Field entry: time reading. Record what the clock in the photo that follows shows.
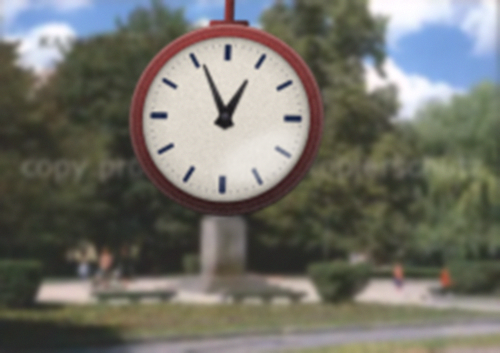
12:56
